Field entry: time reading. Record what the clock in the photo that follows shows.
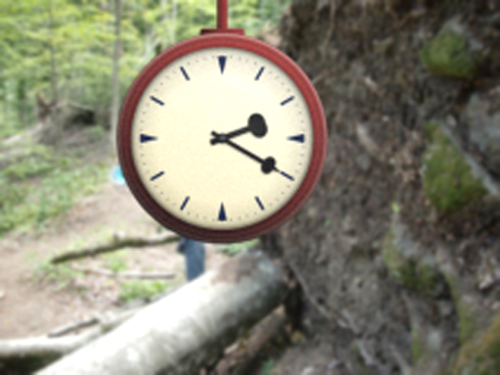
2:20
